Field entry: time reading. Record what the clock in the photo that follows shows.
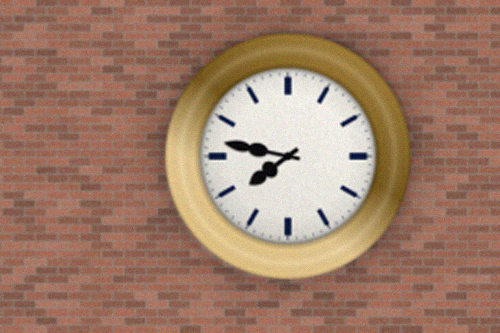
7:47
